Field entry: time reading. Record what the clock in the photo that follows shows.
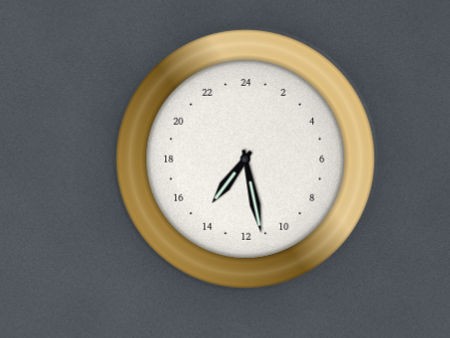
14:28
